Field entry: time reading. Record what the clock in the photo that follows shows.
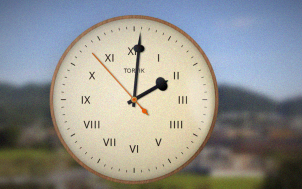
2:00:53
